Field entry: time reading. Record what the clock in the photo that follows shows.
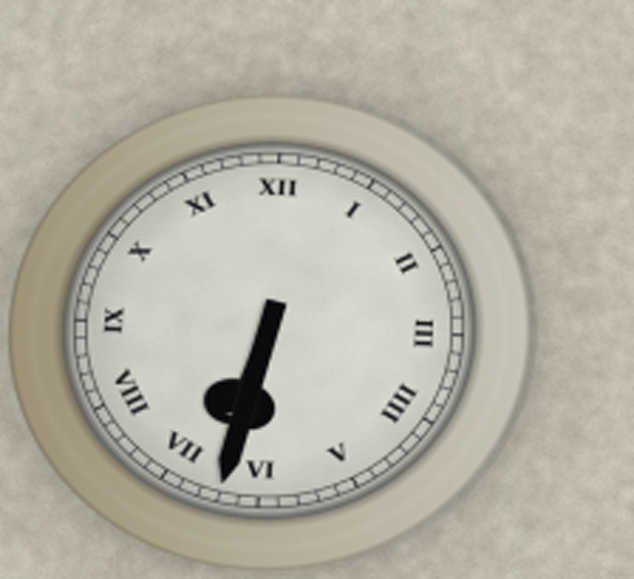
6:32
